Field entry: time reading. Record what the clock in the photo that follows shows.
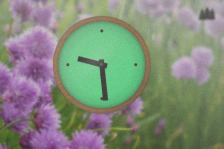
9:29
